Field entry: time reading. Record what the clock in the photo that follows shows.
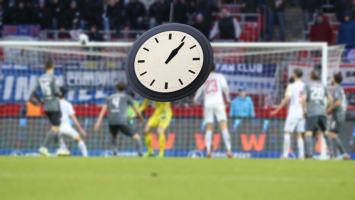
1:06
